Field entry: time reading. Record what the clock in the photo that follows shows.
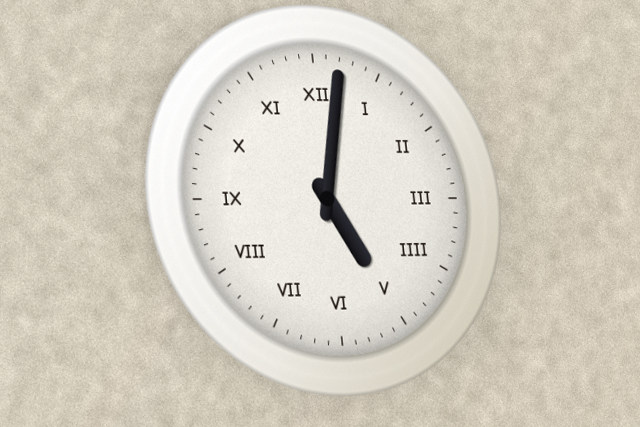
5:02
